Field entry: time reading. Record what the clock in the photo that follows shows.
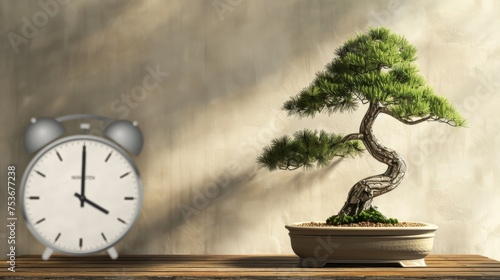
4:00
